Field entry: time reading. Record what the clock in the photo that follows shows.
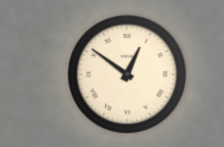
12:51
